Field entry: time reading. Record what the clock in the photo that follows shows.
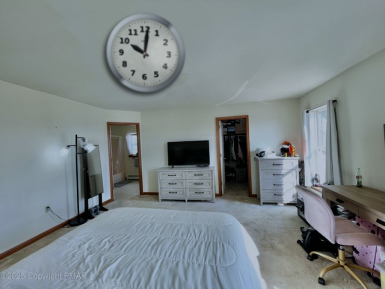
10:01
